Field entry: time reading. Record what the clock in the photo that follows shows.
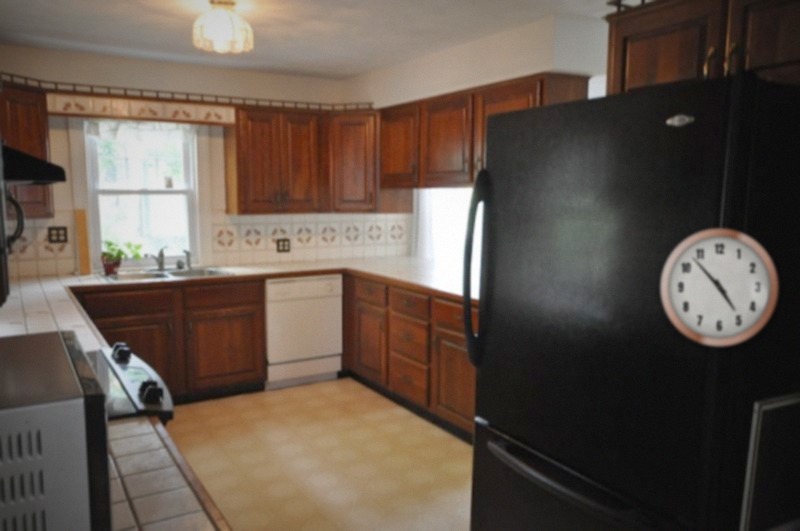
4:53
